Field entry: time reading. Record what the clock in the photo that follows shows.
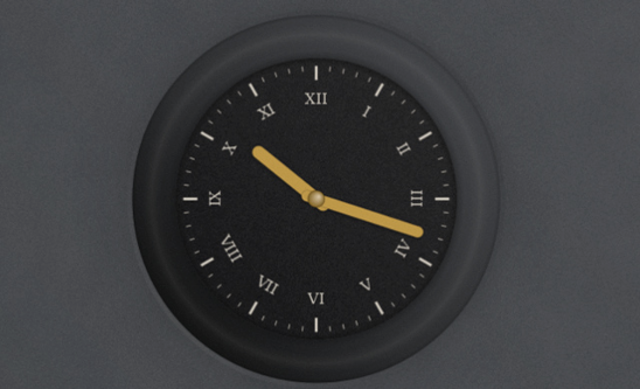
10:18
